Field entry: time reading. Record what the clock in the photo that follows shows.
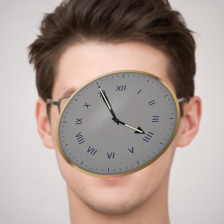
3:55
